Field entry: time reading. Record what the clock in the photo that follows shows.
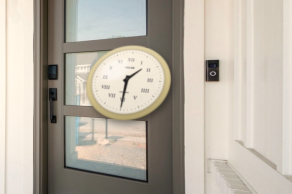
1:30
